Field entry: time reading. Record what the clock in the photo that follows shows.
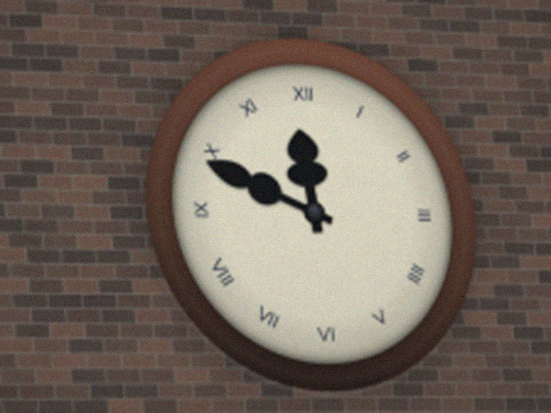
11:49
